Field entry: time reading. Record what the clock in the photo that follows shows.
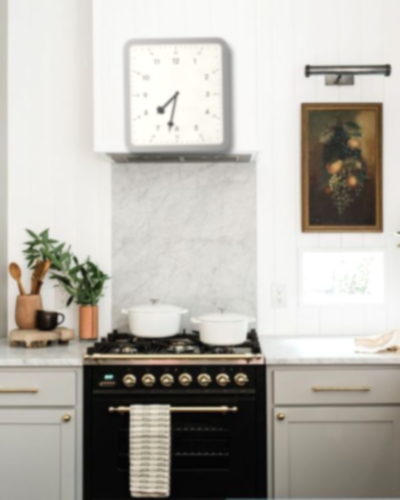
7:32
